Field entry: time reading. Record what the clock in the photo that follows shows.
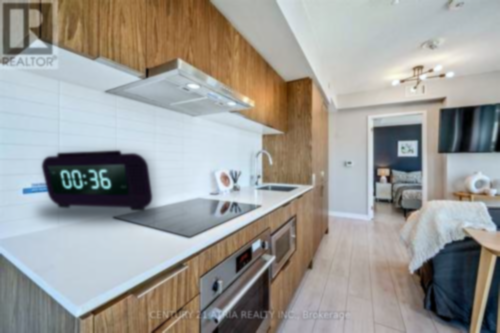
0:36
